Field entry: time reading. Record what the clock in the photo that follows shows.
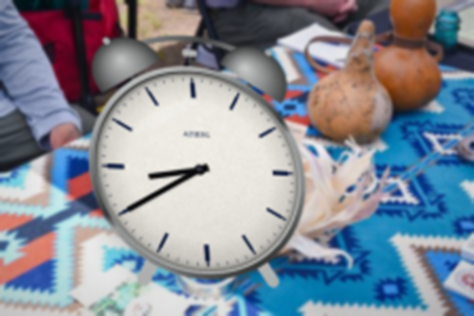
8:40
